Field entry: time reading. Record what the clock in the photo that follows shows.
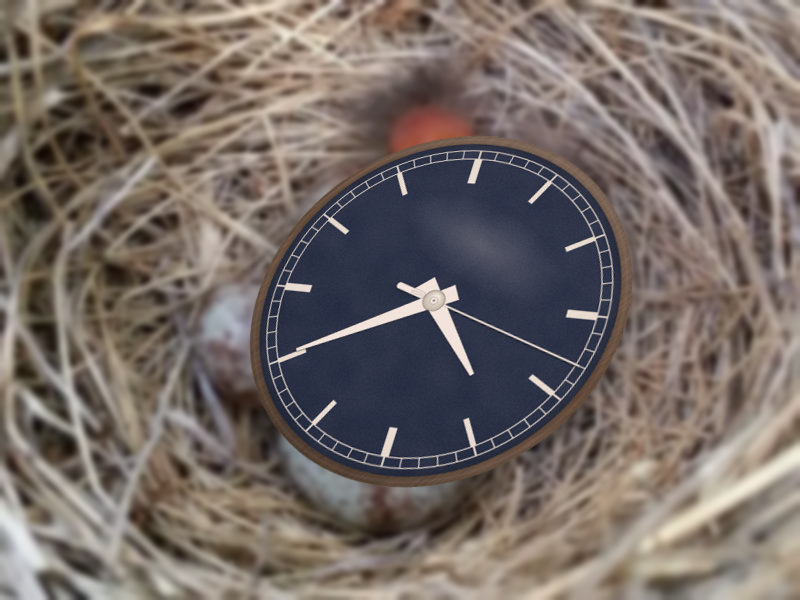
4:40:18
